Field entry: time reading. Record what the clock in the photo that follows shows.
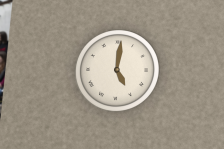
5:01
